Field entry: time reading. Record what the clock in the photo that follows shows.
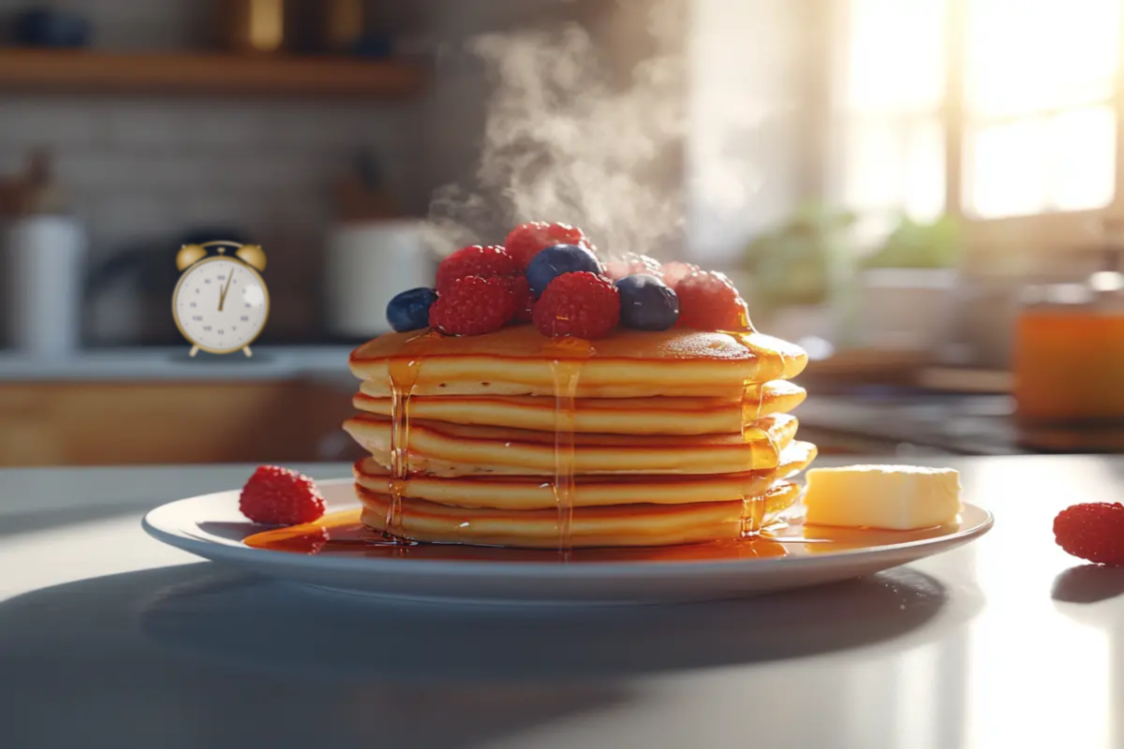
12:03
